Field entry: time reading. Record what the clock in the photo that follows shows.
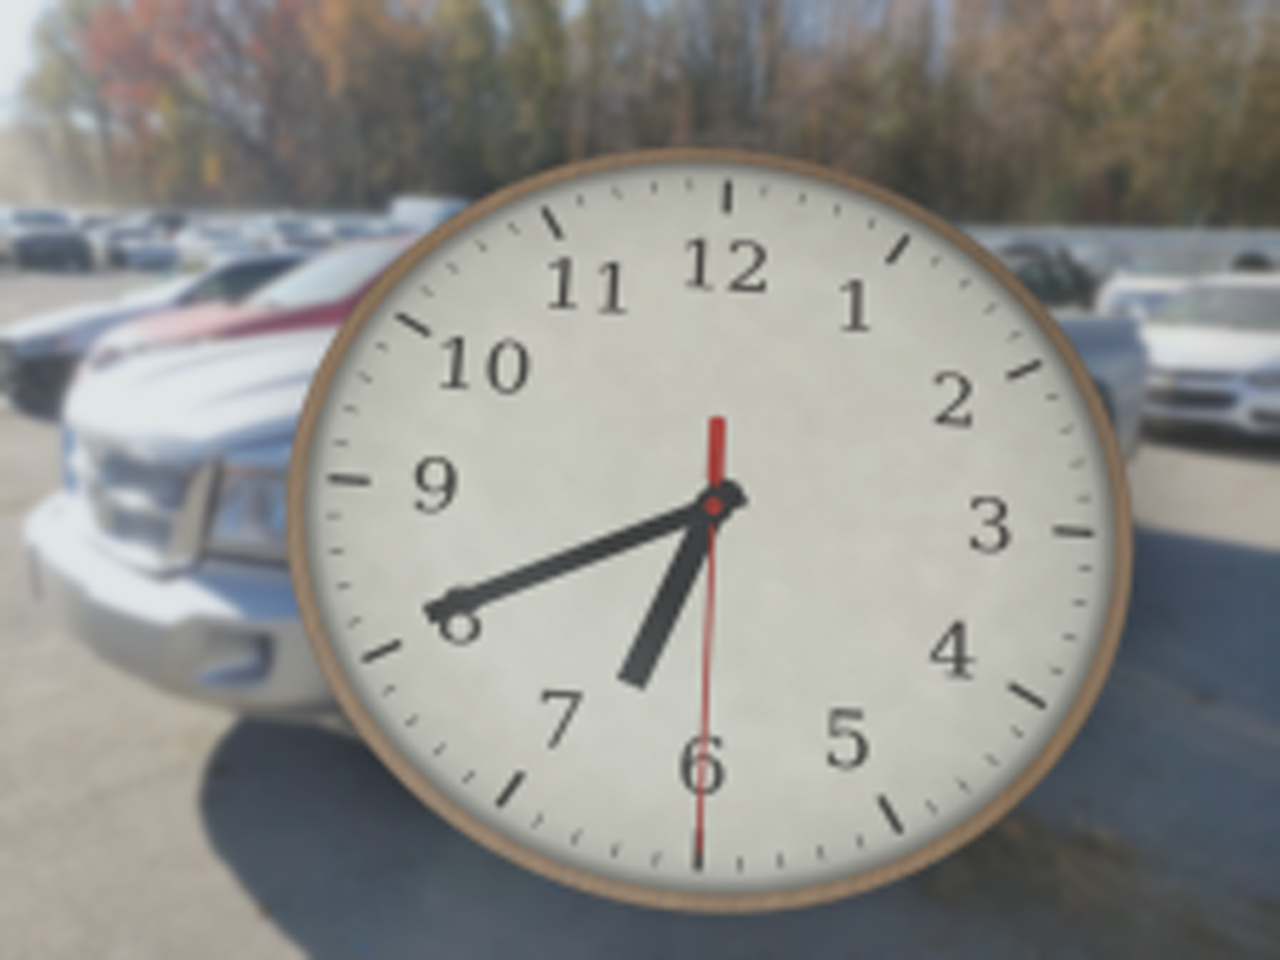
6:40:30
